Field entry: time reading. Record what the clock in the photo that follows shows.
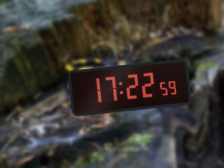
17:22:59
